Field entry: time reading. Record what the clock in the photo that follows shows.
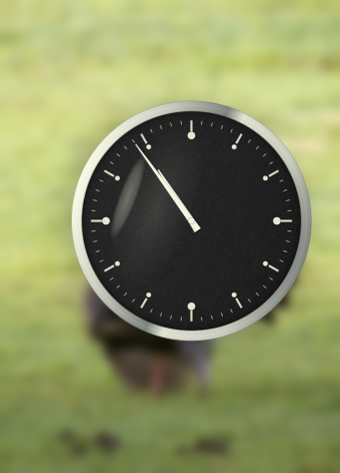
10:54
